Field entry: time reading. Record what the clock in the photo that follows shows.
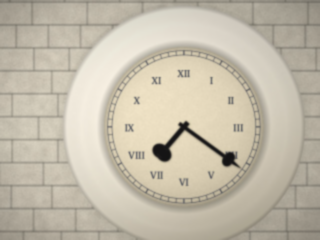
7:21
